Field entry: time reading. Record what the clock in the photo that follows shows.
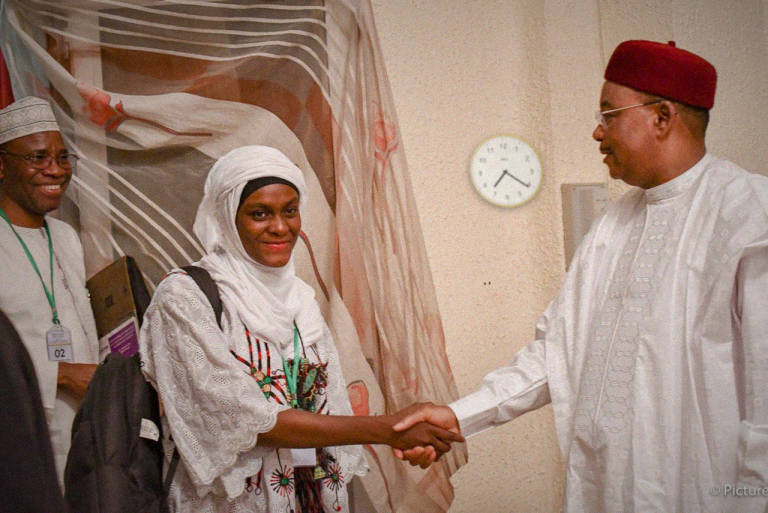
7:21
